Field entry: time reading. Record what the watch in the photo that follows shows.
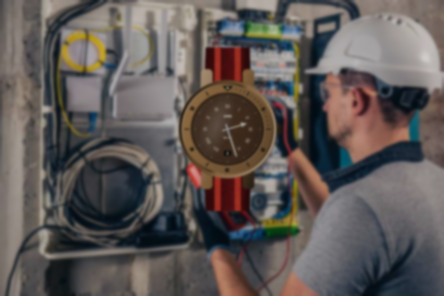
2:27
